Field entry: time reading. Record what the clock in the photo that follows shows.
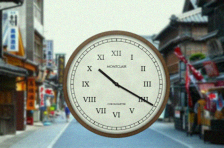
10:20
